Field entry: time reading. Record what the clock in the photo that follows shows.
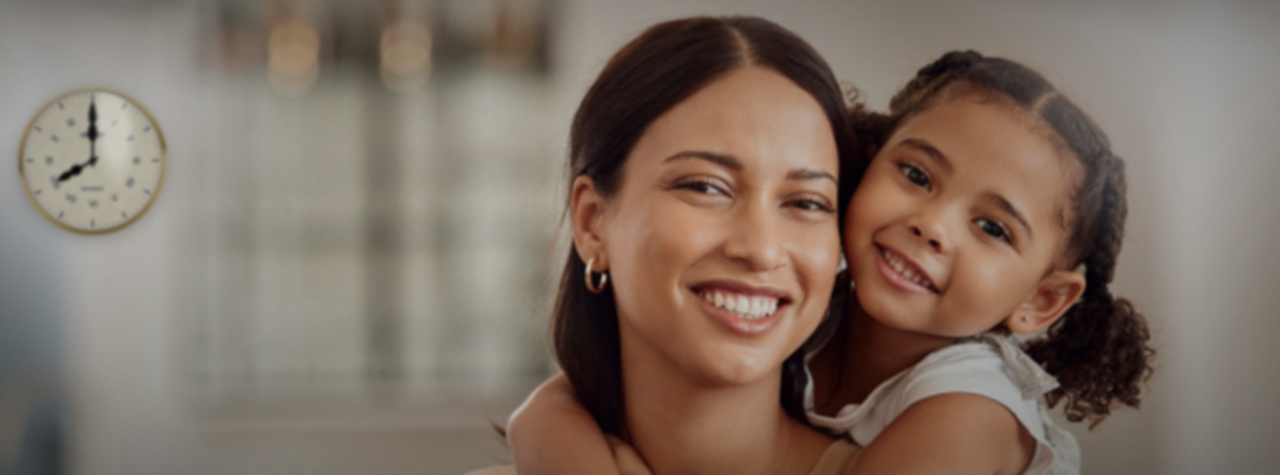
8:00
